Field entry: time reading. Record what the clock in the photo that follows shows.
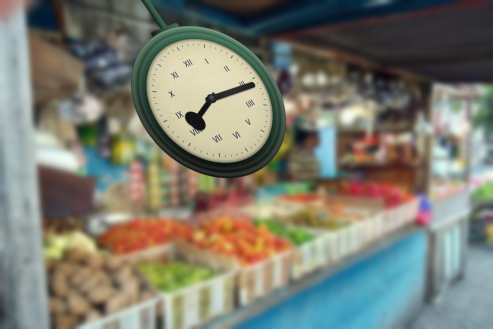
8:16
